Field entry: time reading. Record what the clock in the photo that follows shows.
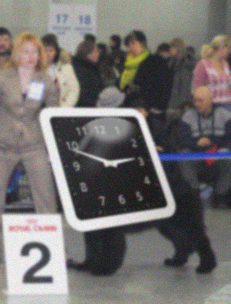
2:49
